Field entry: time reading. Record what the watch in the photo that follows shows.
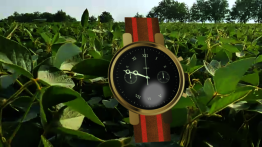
9:48
